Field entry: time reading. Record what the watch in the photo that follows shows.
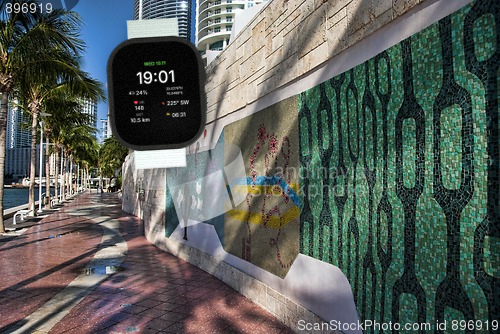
19:01
